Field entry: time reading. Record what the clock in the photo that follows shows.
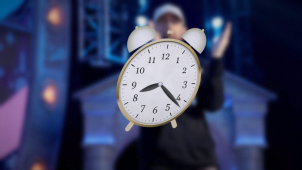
8:22
